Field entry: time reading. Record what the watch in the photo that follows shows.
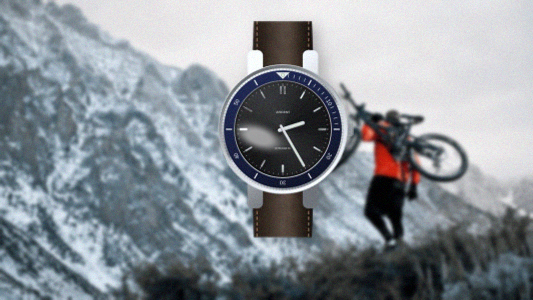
2:25
